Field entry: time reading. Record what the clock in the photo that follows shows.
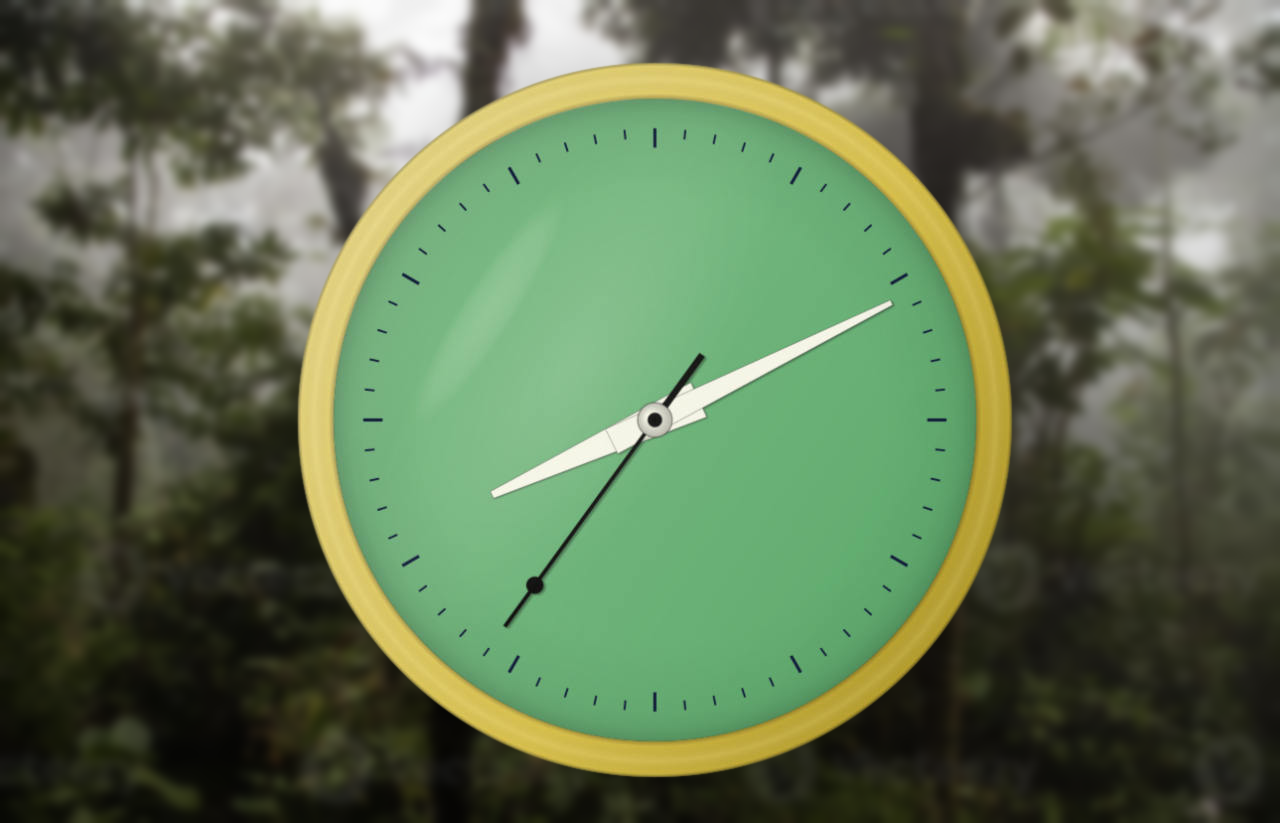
8:10:36
